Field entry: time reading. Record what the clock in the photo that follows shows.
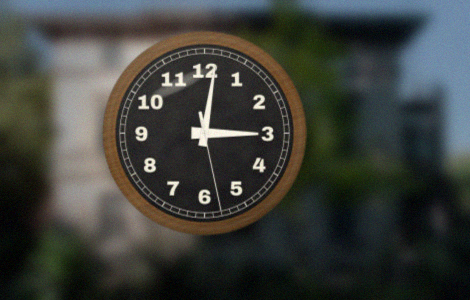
3:01:28
